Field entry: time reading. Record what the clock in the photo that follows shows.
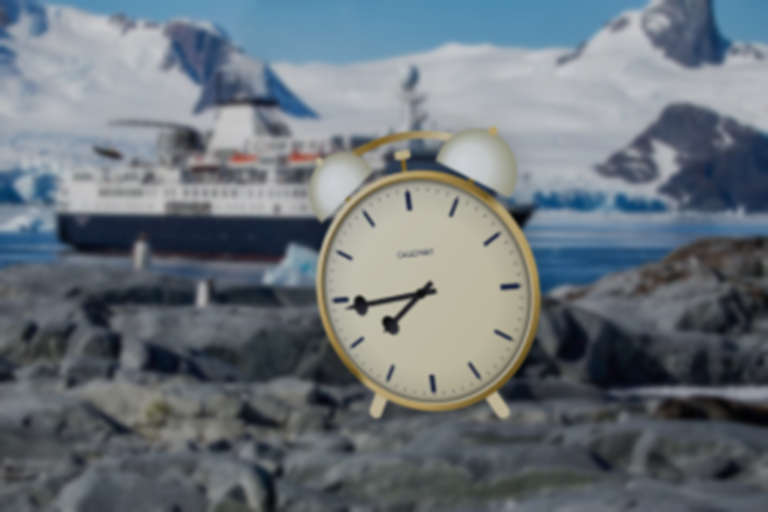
7:44
